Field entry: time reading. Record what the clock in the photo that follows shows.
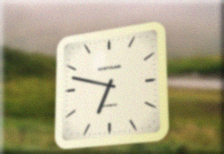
6:48
